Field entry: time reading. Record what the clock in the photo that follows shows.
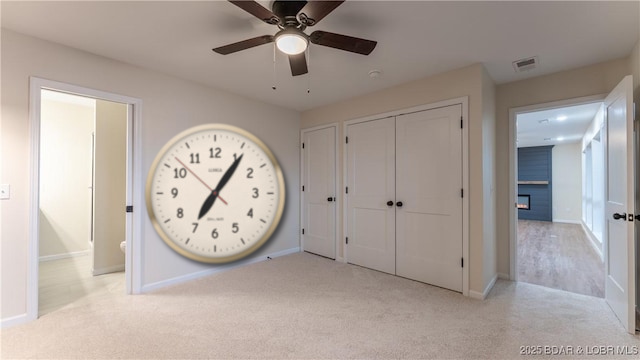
7:05:52
